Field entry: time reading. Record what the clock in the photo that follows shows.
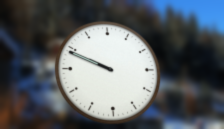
9:49
